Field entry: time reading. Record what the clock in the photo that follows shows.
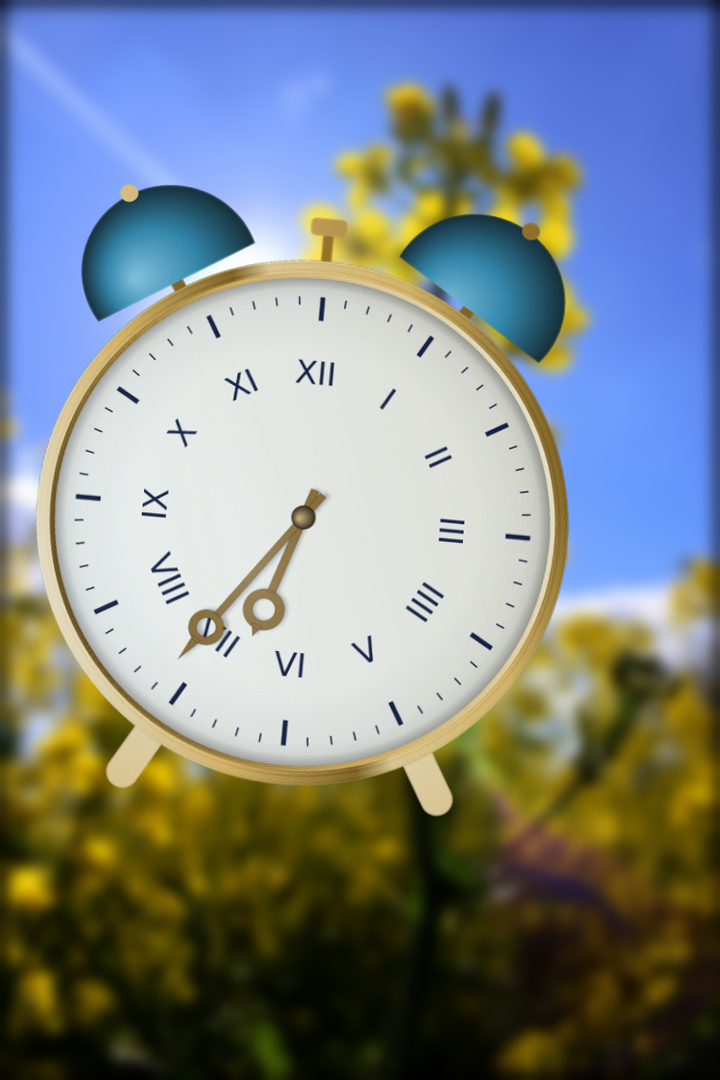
6:36
